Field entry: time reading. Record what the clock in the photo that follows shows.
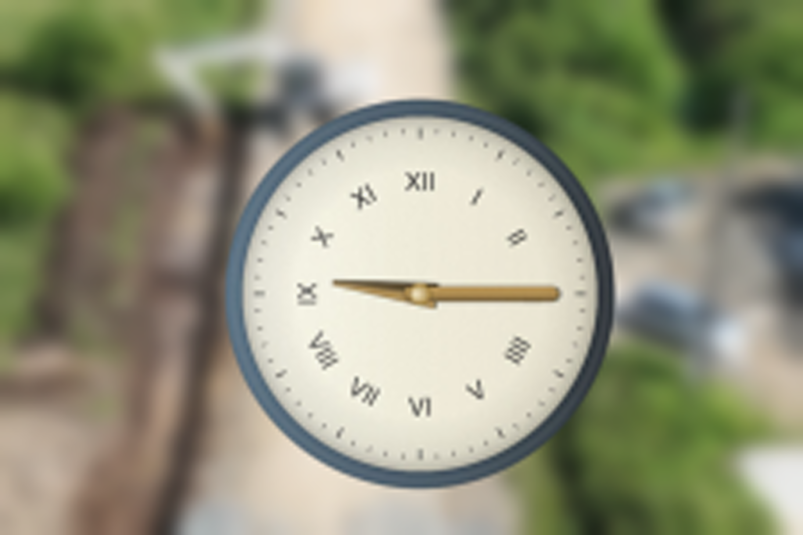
9:15
